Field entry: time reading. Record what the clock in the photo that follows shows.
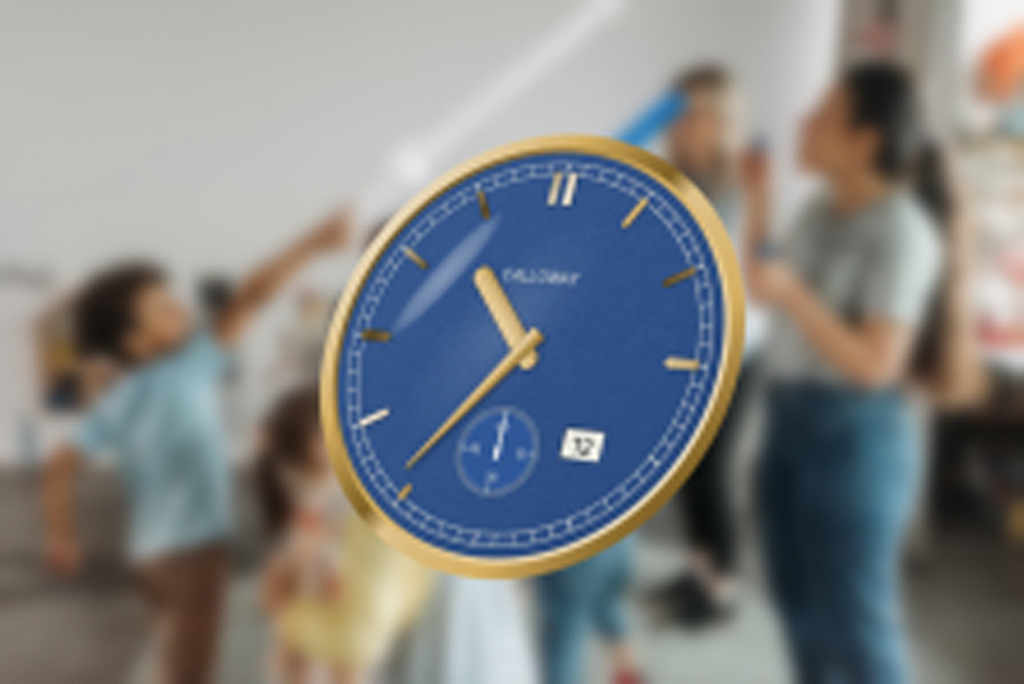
10:36
